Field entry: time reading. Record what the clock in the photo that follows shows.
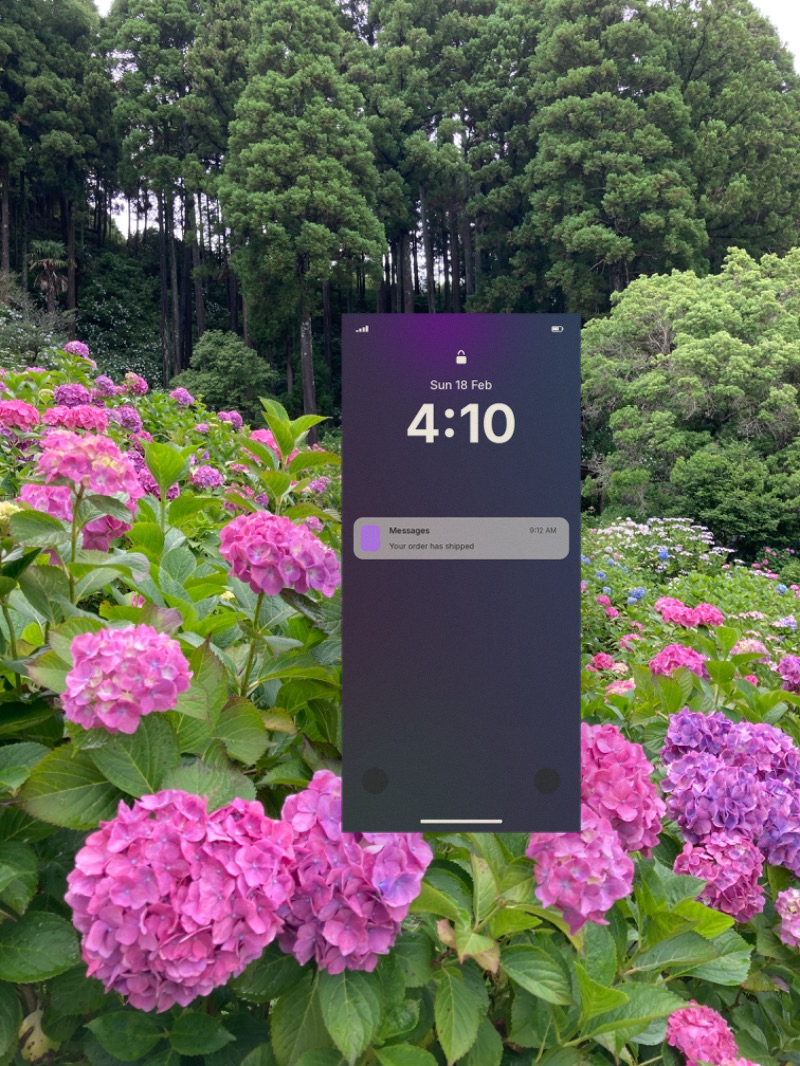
4:10
